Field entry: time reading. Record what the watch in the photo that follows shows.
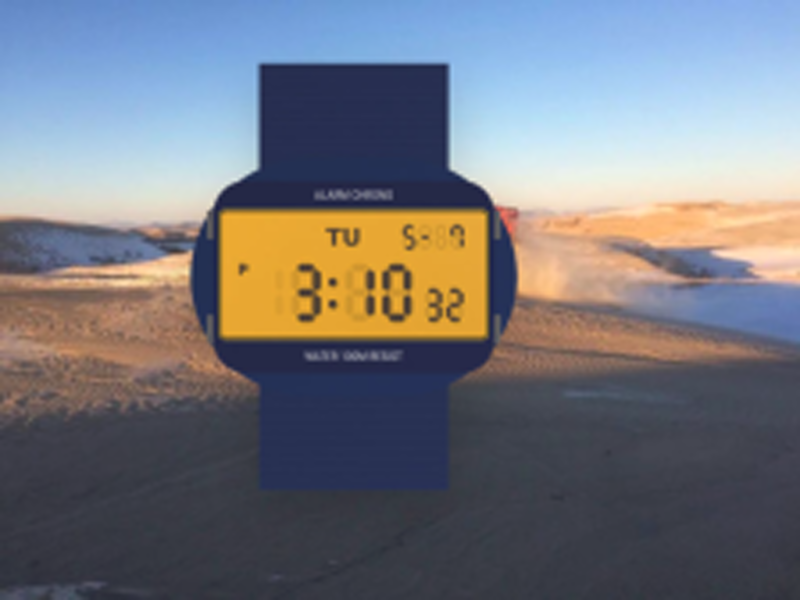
3:10:32
